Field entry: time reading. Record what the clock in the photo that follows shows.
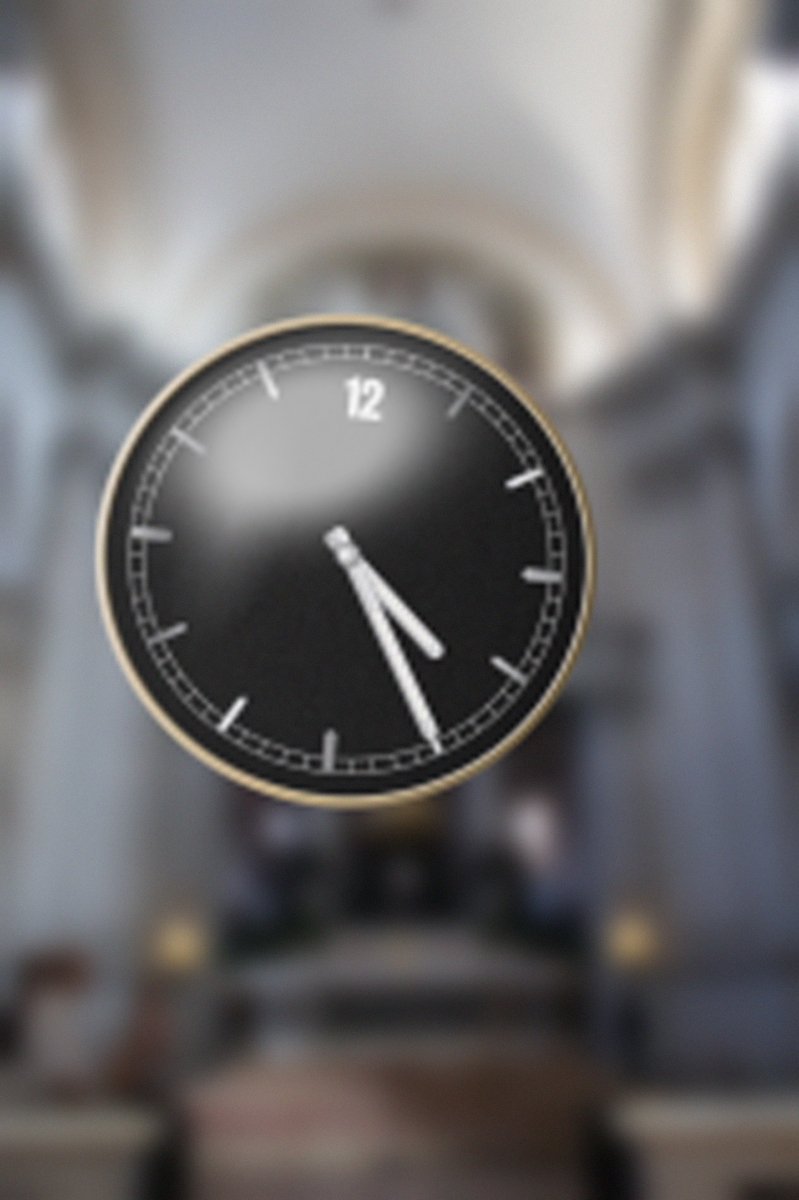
4:25
